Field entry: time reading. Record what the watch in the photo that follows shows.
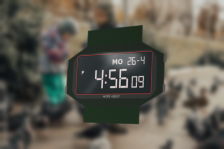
4:56:09
